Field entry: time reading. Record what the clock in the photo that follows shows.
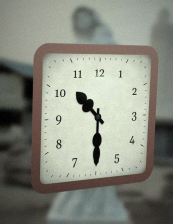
10:30
